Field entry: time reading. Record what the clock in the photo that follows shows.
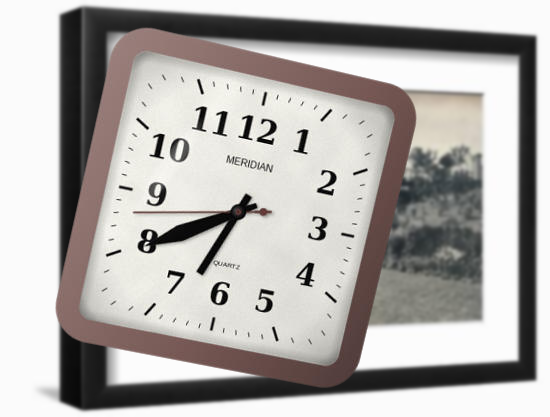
6:39:43
